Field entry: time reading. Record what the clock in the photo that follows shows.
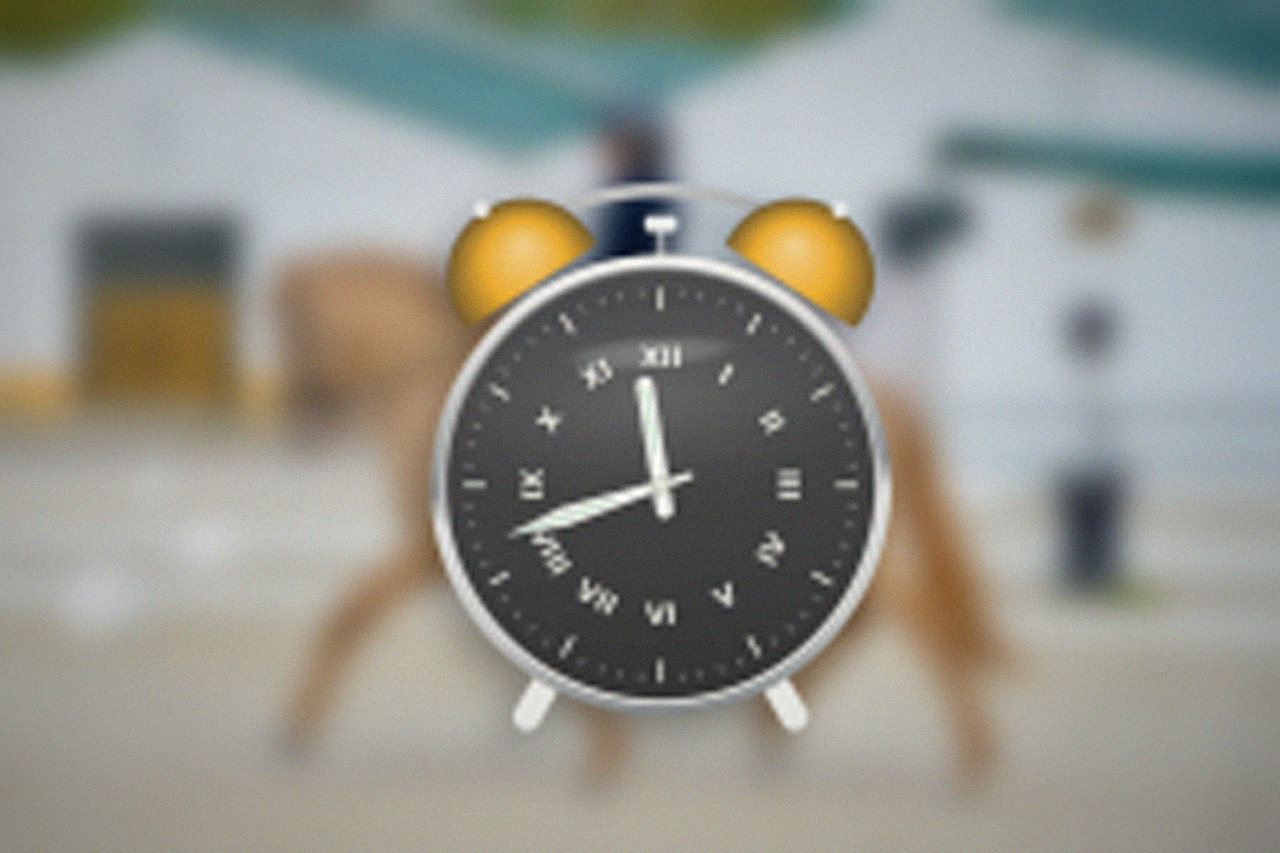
11:42
